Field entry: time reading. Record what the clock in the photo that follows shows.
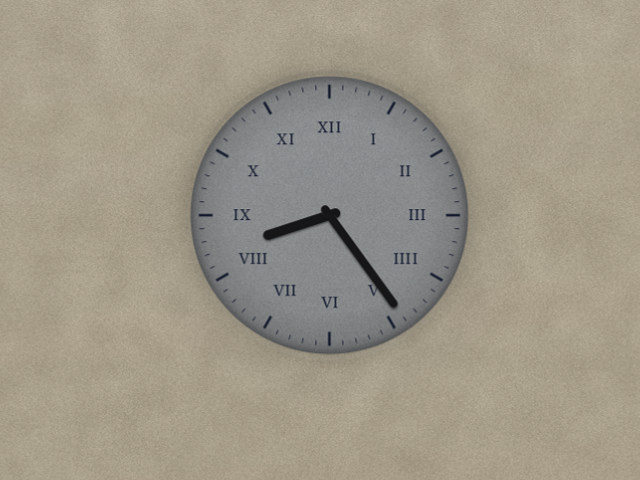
8:24
